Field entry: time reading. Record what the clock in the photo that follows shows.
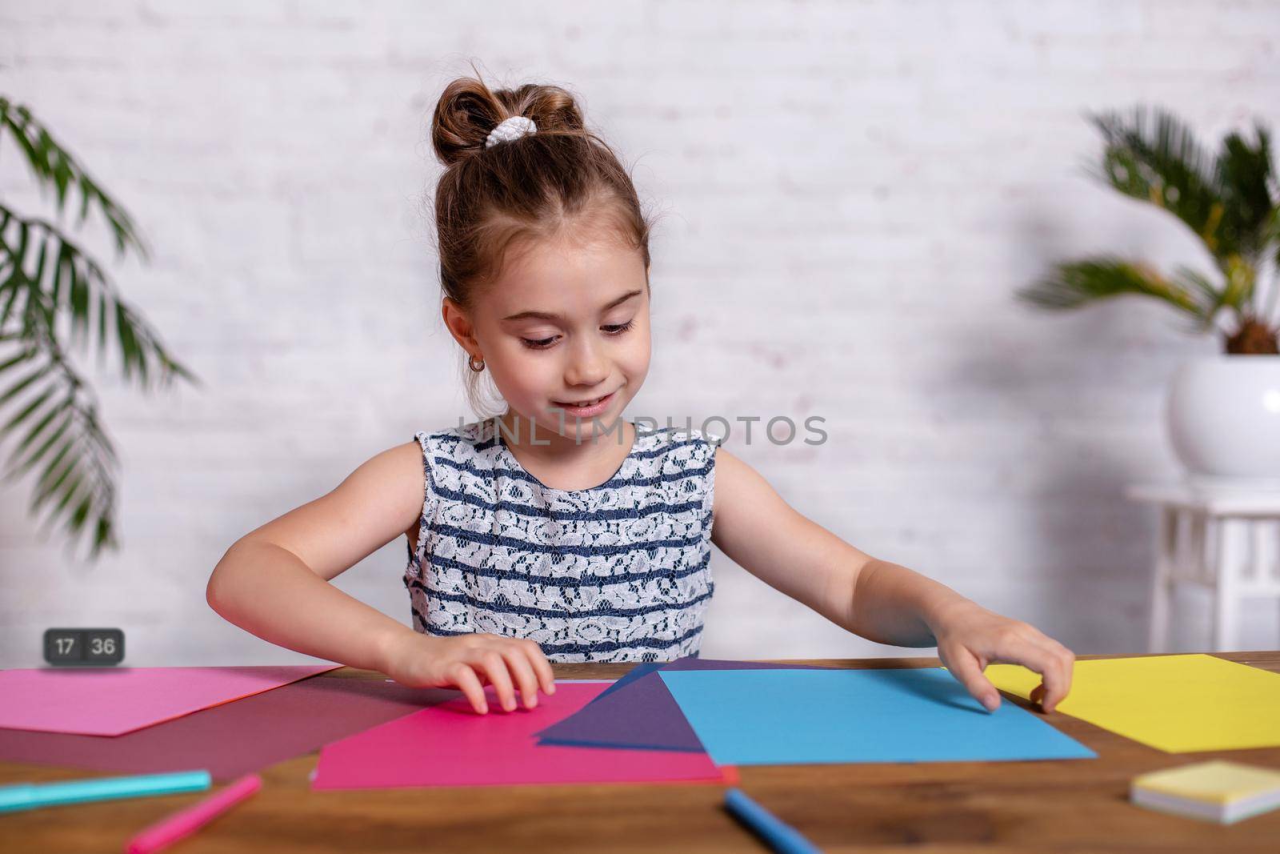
17:36
